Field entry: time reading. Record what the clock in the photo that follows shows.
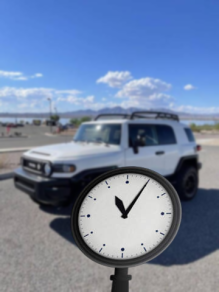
11:05
